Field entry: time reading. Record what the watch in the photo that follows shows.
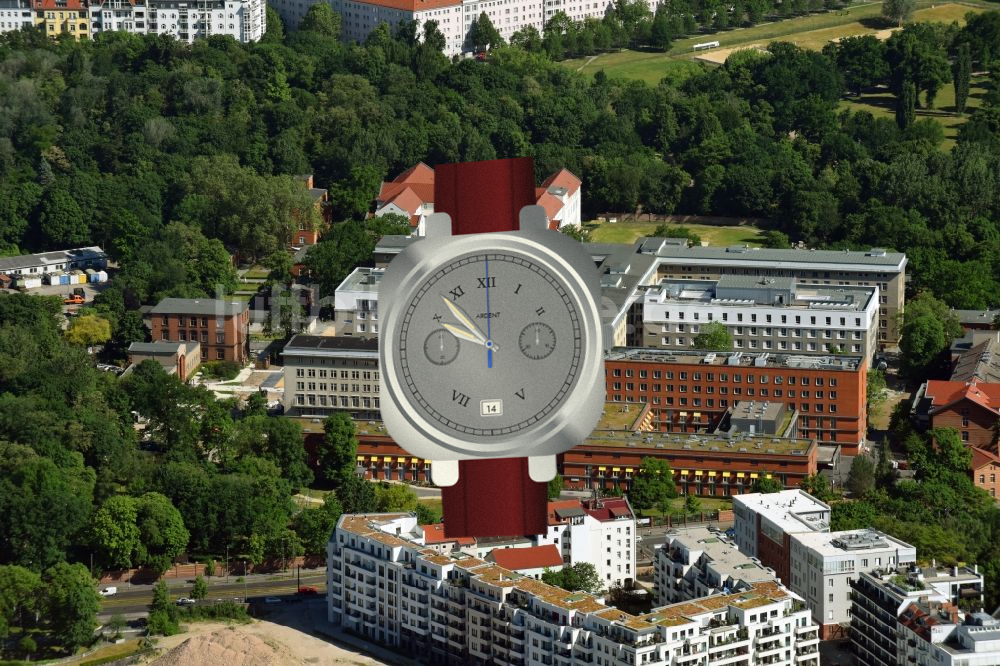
9:53
